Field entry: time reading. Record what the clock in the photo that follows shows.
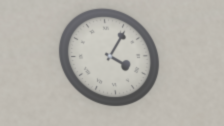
4:06
